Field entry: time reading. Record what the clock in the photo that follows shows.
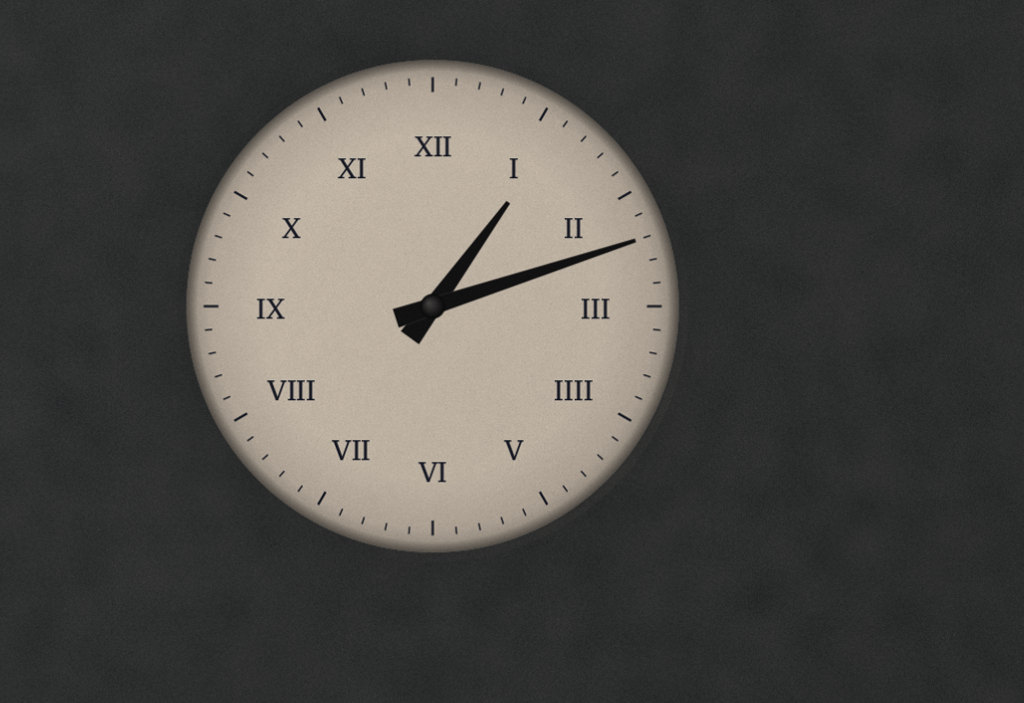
1:12
